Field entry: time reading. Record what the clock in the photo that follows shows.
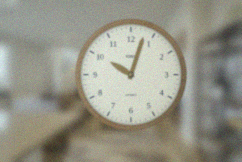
10:03
